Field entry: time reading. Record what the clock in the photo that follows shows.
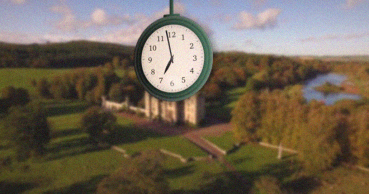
6:58
